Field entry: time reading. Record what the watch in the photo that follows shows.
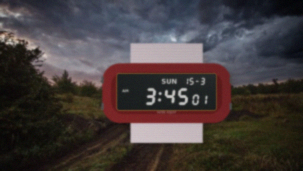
3:45:01
